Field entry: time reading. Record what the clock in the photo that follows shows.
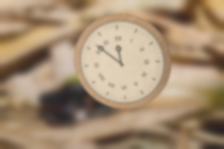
11:52
